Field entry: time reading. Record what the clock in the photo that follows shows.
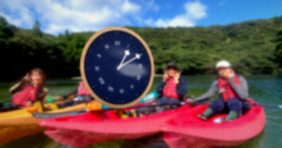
1:11
